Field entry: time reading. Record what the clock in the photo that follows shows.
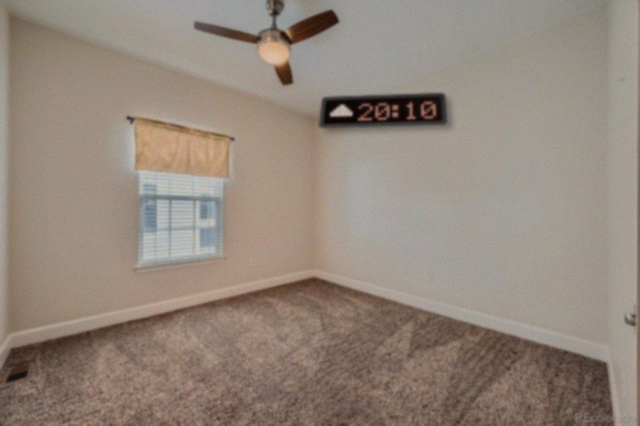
20:10
